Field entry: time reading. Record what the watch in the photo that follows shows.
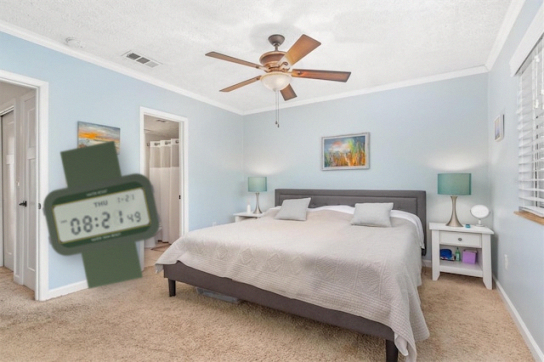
8:21:49
